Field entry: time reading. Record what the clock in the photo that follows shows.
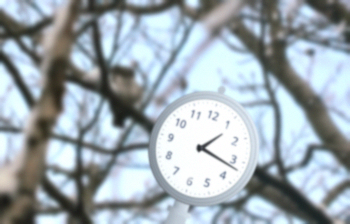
1:17
